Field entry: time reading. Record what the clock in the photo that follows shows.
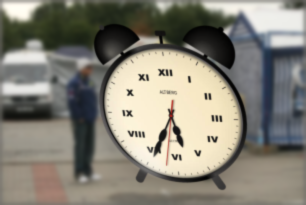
5:34:32
